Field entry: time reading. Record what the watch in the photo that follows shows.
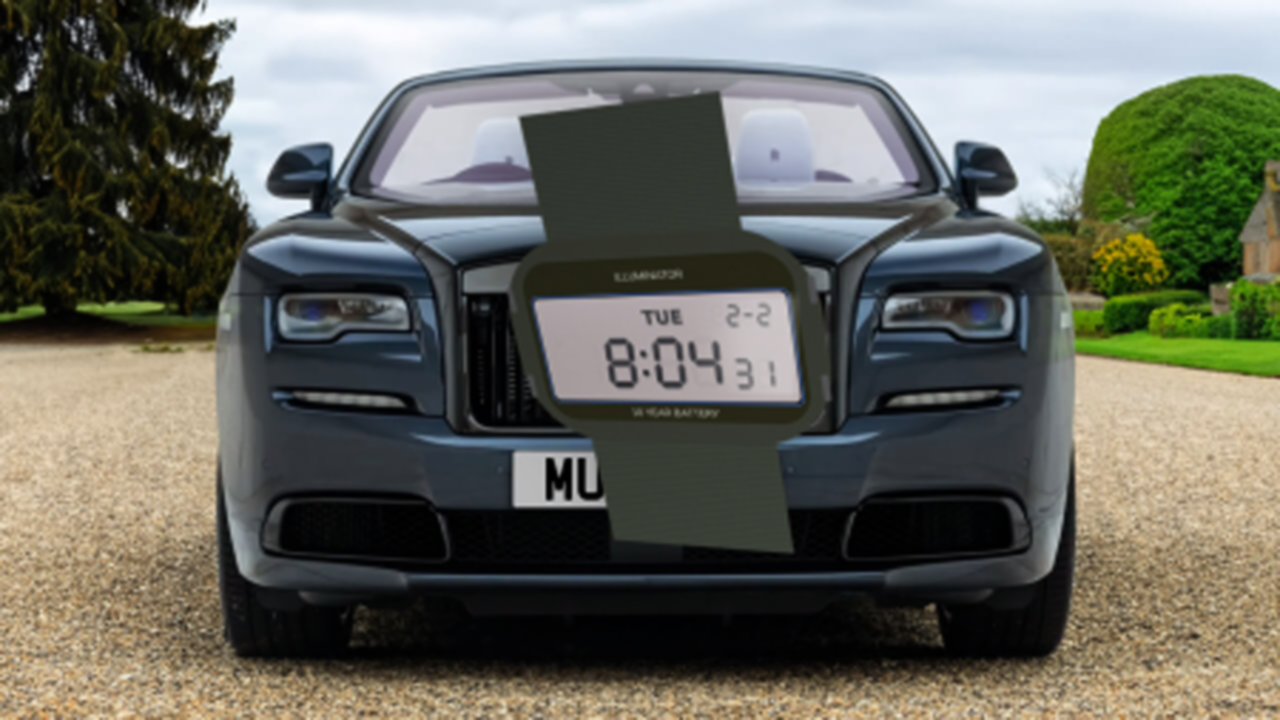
8:04:31
